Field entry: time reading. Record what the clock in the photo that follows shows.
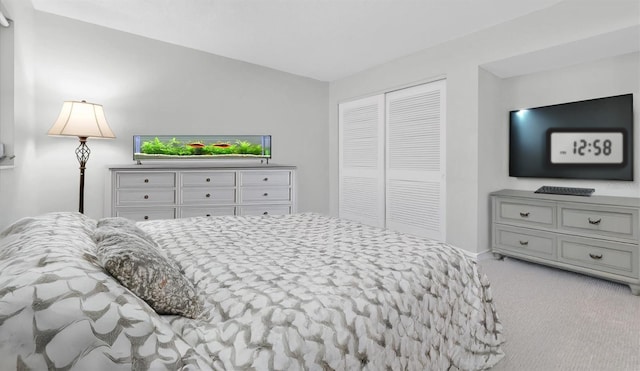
12:58
